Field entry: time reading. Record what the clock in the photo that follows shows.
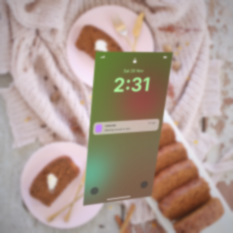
2:31
